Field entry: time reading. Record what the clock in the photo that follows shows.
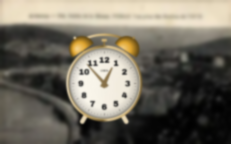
12:53
